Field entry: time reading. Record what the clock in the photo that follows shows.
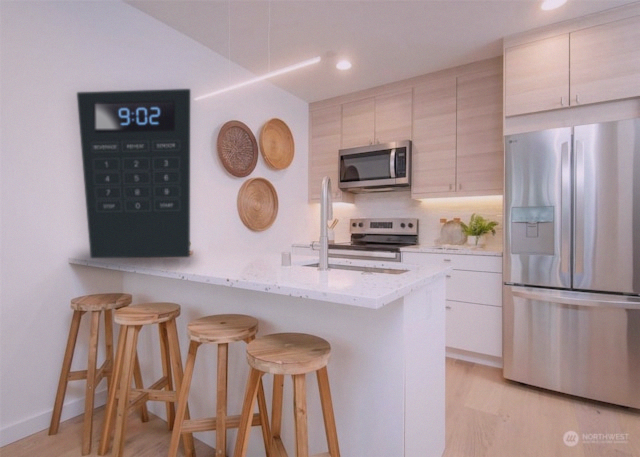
9:02
